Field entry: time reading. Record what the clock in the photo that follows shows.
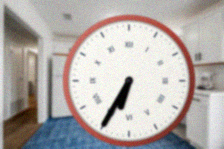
6:35
